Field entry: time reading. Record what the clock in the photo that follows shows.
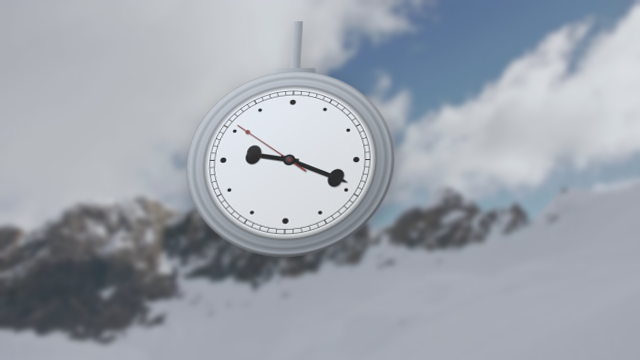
9:18:51
